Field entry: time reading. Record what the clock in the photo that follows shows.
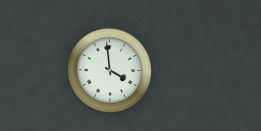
3:59
